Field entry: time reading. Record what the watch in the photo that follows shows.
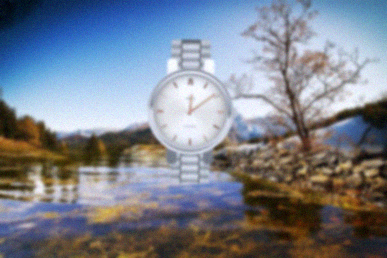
12:09
